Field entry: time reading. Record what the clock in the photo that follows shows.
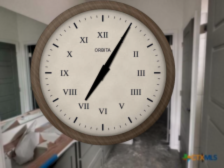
7:05
